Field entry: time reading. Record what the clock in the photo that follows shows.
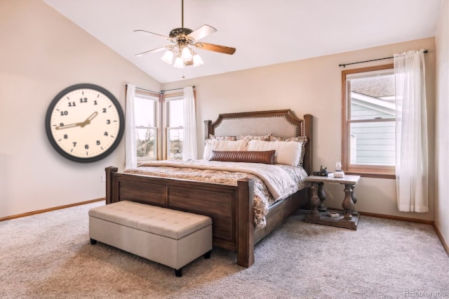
1:44
